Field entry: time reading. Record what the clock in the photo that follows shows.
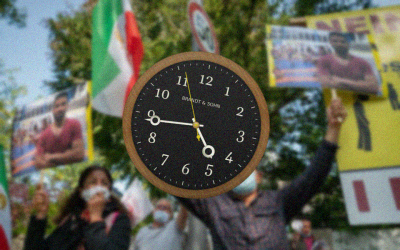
4:43:56
